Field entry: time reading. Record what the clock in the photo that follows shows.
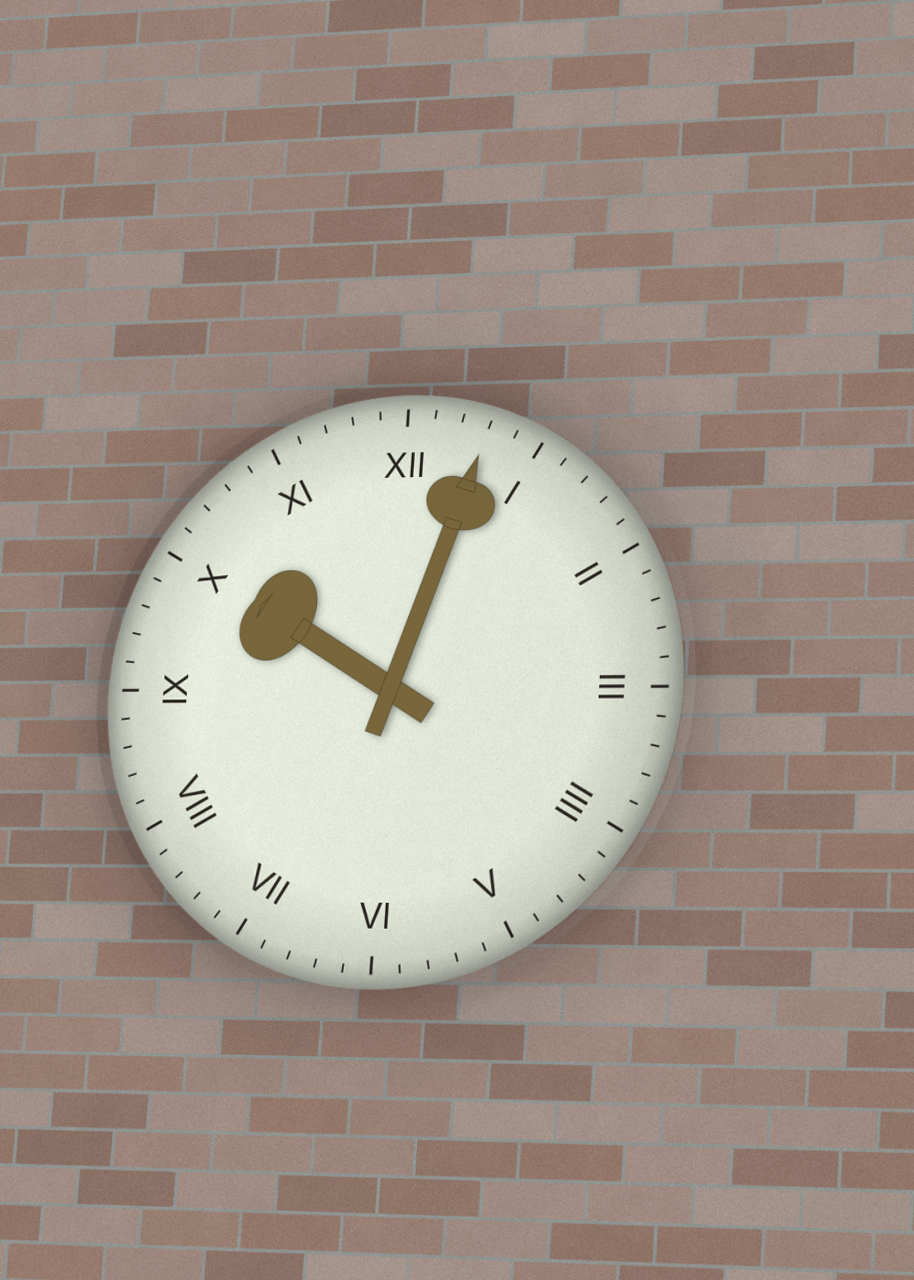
10:03
